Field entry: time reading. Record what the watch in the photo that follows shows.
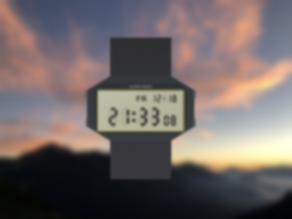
21:33
